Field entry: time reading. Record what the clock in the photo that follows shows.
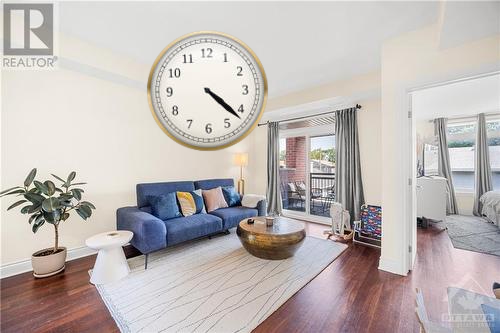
4:22
